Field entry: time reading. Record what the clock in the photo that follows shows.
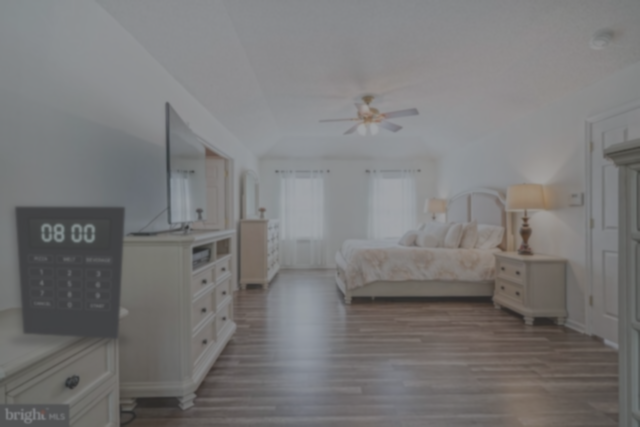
8:00
